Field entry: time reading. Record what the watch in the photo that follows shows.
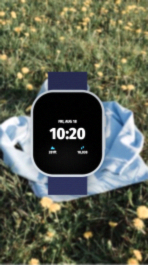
10:20
